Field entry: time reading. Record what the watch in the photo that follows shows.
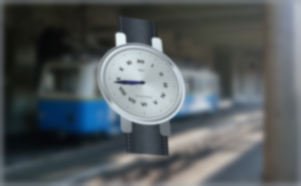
8:44
